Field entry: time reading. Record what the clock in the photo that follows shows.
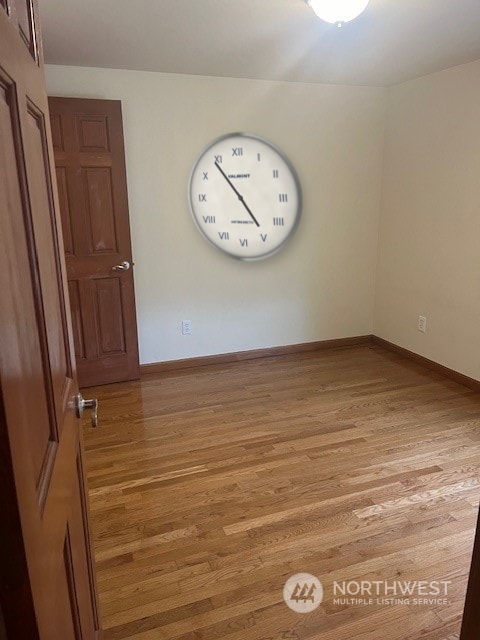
4:54
